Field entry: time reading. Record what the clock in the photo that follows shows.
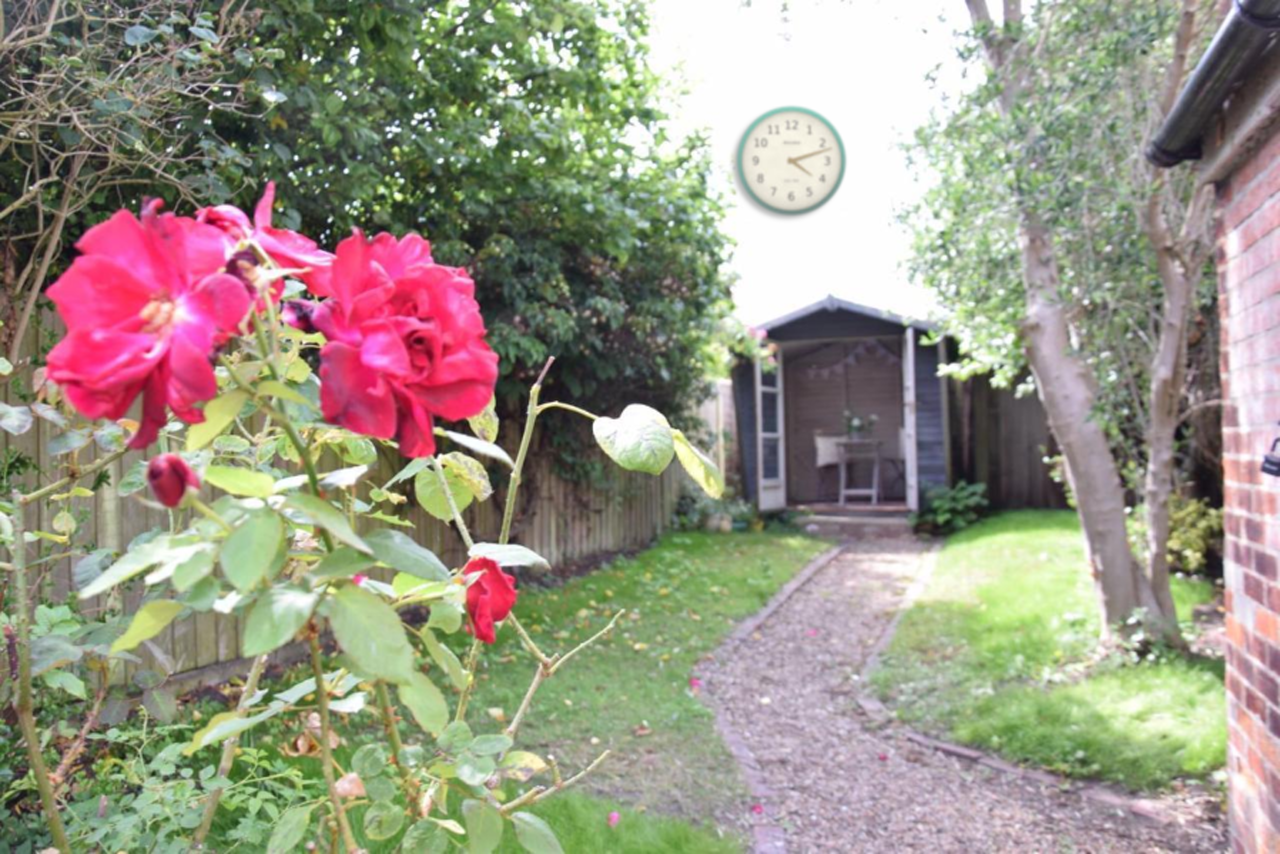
4:12
